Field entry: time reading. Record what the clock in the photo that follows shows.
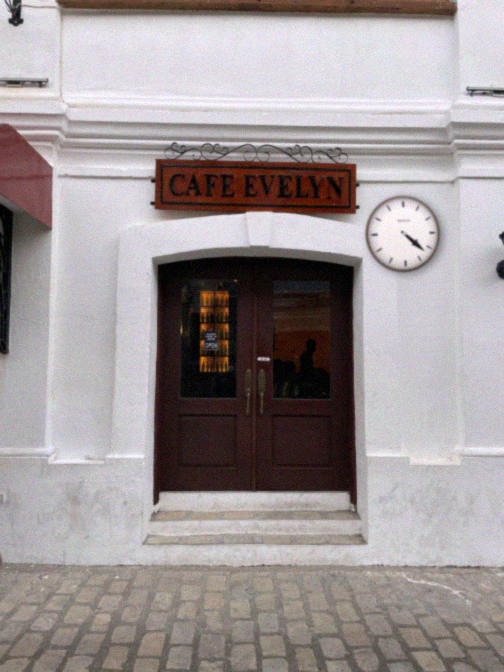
4:22
